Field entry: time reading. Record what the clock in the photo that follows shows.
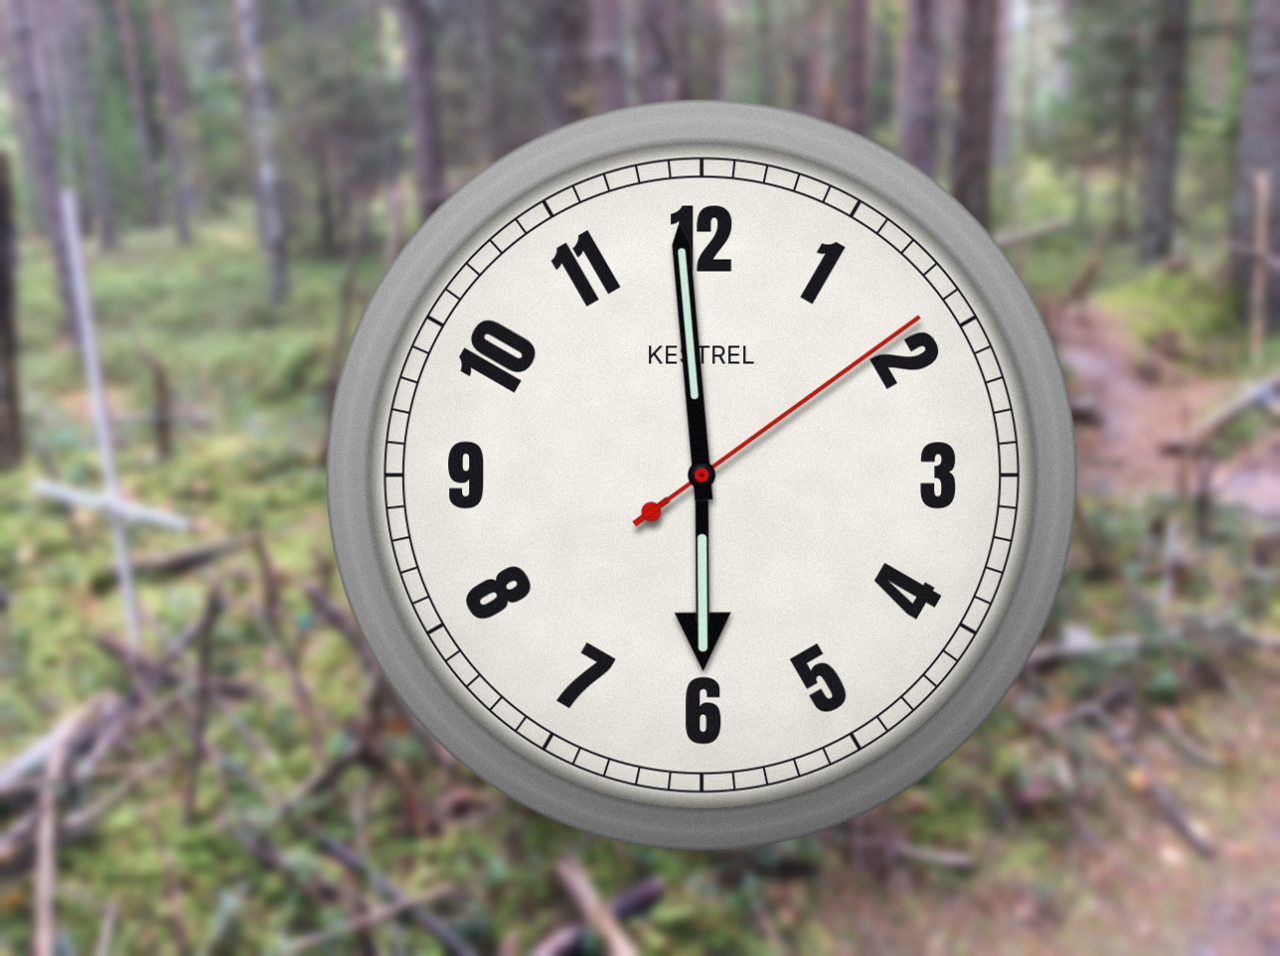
5:59:09
